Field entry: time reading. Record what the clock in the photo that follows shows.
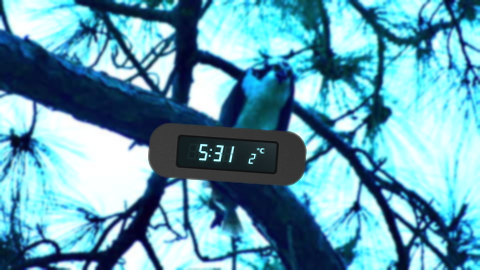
5:31
